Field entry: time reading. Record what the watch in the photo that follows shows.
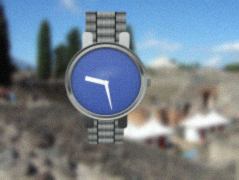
9:28
